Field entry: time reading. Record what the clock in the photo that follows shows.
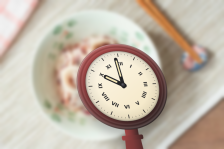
9:59
